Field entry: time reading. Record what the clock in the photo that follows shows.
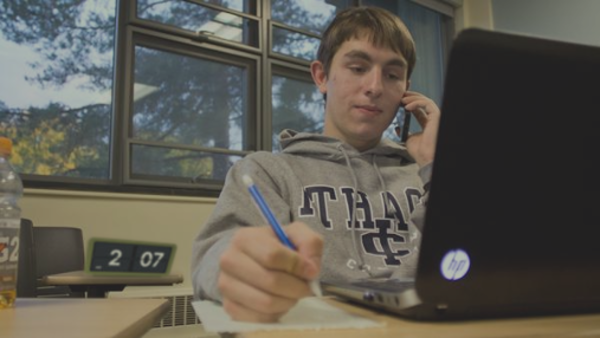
2:07
